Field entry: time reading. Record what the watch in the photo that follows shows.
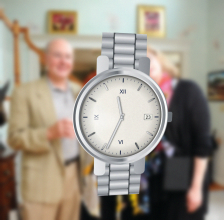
11:34
